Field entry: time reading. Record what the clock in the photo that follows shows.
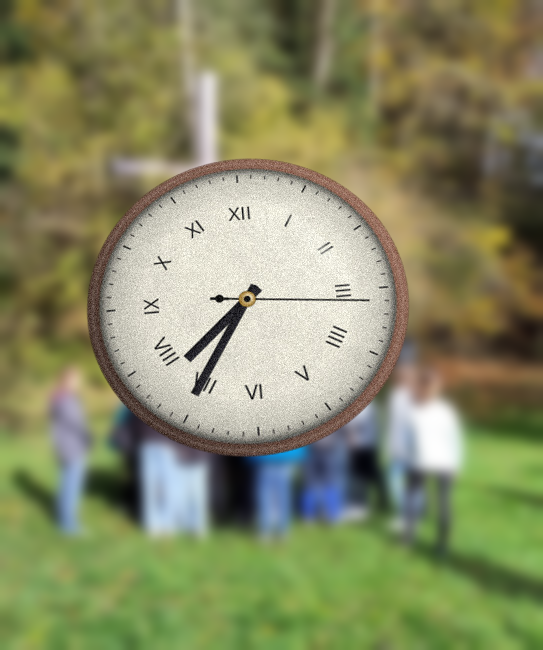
7:35:16
